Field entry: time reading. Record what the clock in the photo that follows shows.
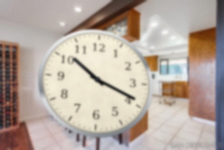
10:19
